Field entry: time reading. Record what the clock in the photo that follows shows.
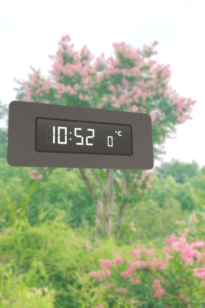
10:52
